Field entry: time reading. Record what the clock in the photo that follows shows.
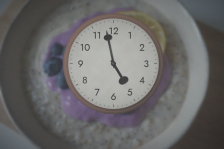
4:58
